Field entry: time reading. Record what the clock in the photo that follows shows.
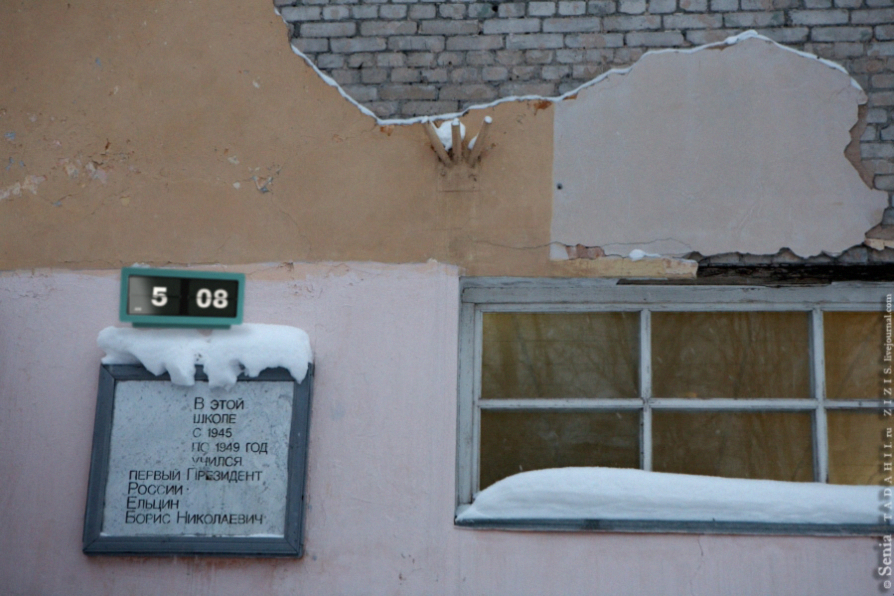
5:08
